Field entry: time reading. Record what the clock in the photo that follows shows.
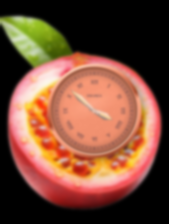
3:52
